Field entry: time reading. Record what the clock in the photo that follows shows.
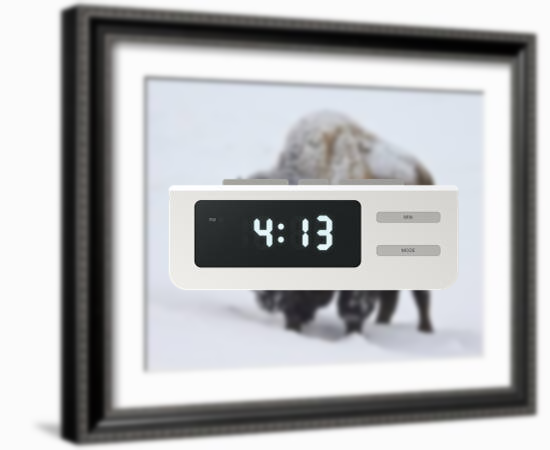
4:13
